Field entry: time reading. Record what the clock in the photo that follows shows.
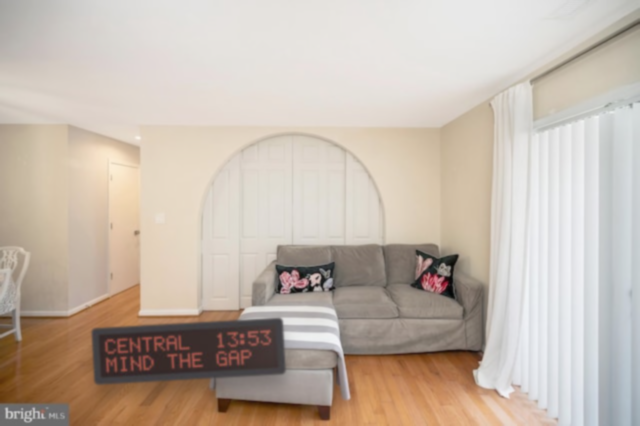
13:53
